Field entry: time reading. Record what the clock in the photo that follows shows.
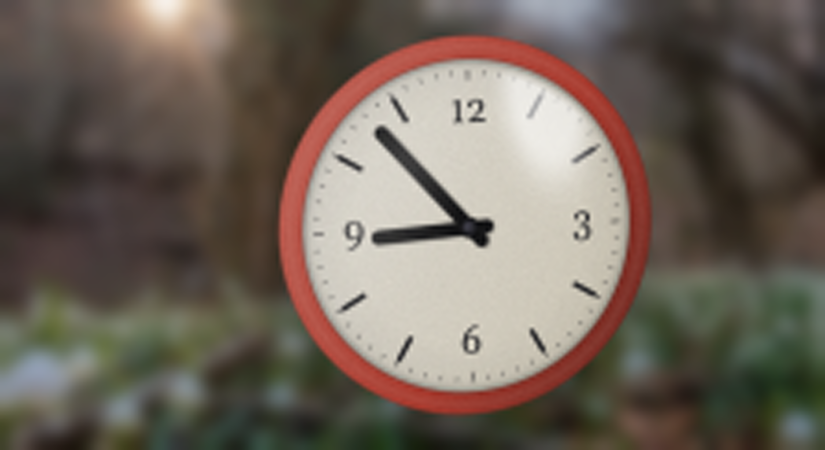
8:53
